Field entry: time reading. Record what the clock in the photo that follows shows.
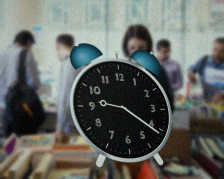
9:21
